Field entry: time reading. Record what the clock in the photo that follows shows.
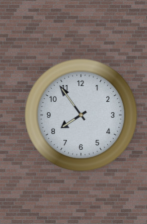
7:54
